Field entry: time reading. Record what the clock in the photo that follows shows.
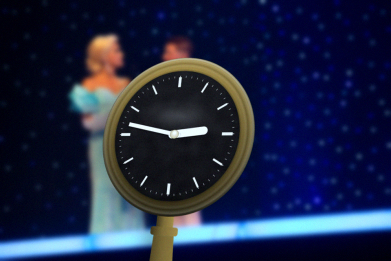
2:47
